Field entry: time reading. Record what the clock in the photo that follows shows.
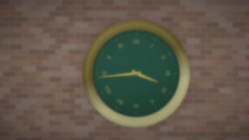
3:44
